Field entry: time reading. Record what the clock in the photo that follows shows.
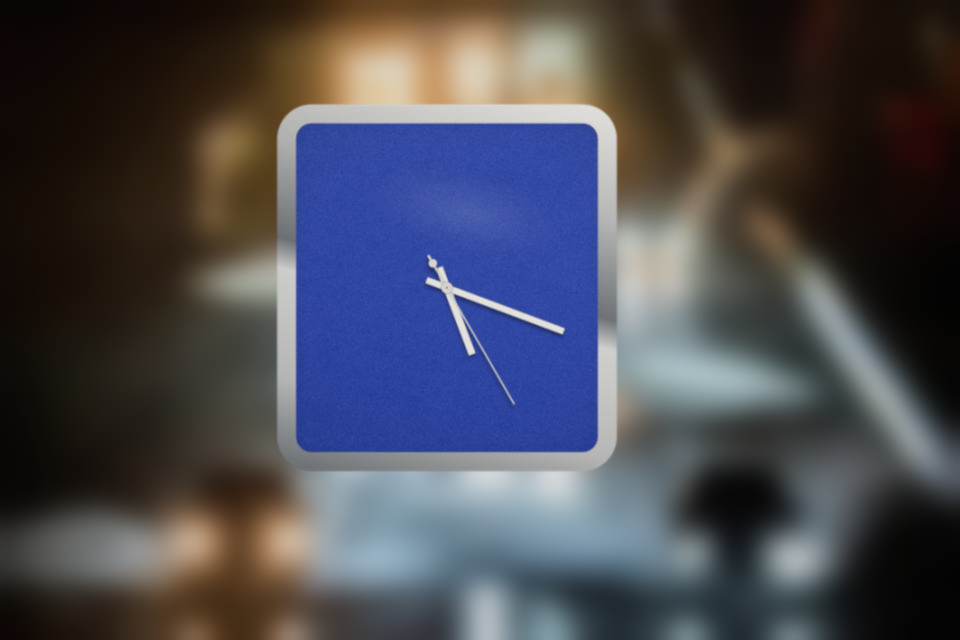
5:18:25
